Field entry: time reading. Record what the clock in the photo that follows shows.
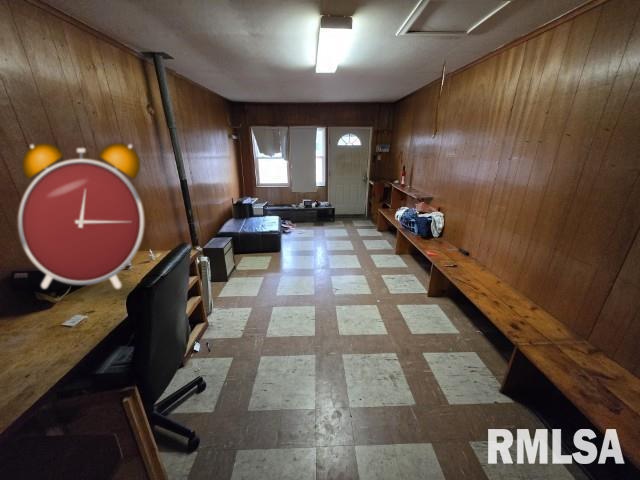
12:15
